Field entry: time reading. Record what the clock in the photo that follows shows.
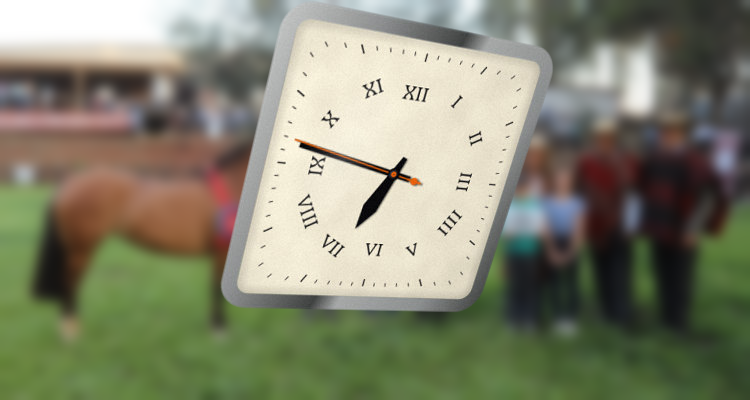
6:46:47
